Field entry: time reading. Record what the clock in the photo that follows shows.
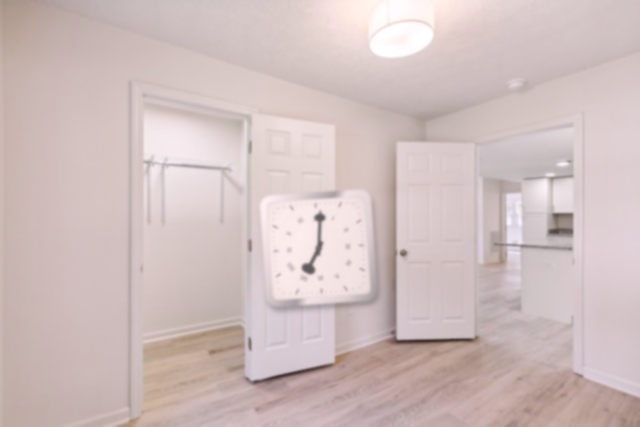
7:01
